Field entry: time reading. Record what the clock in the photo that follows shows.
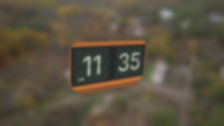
11:35
